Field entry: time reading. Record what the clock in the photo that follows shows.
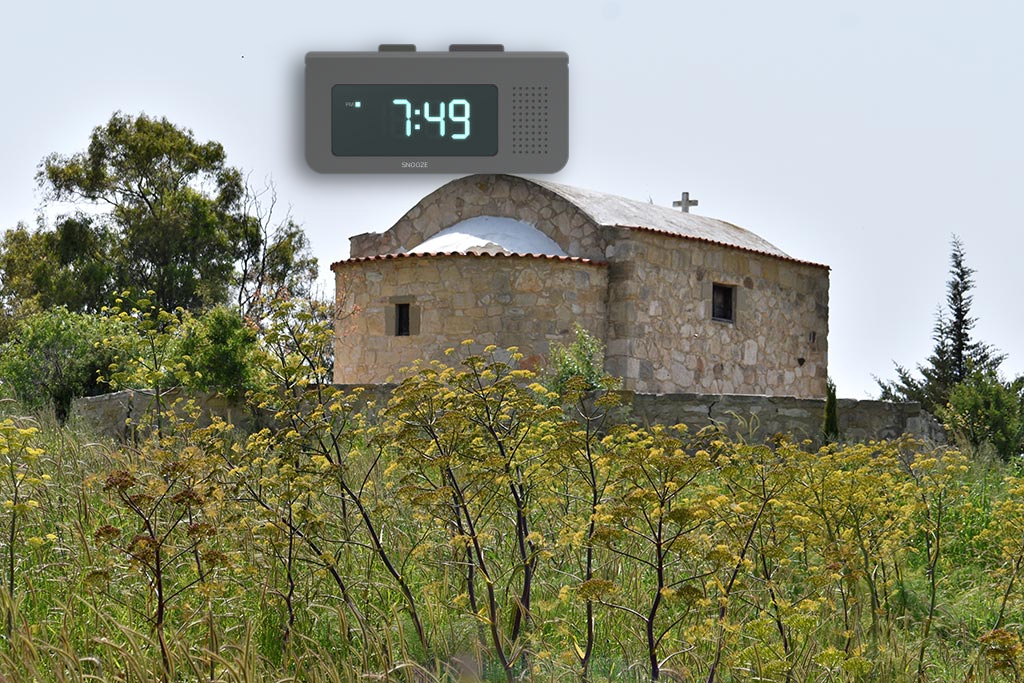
7:49
